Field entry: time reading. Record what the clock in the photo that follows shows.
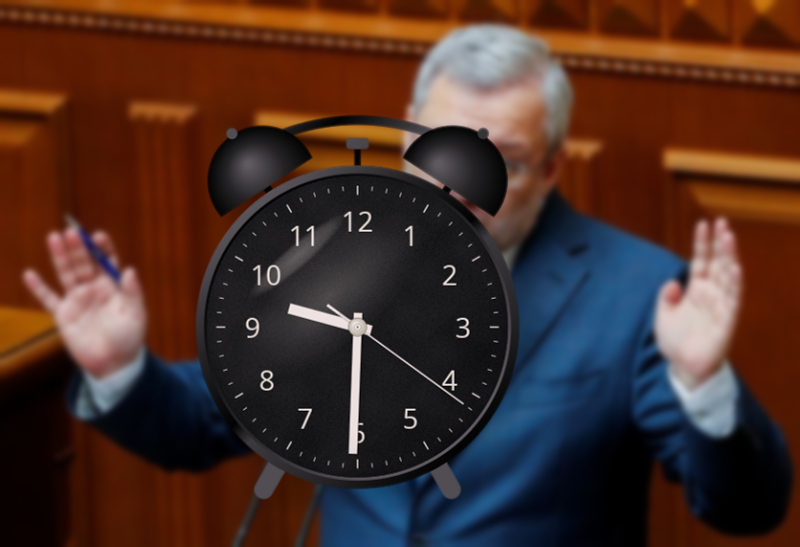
9:30:21
